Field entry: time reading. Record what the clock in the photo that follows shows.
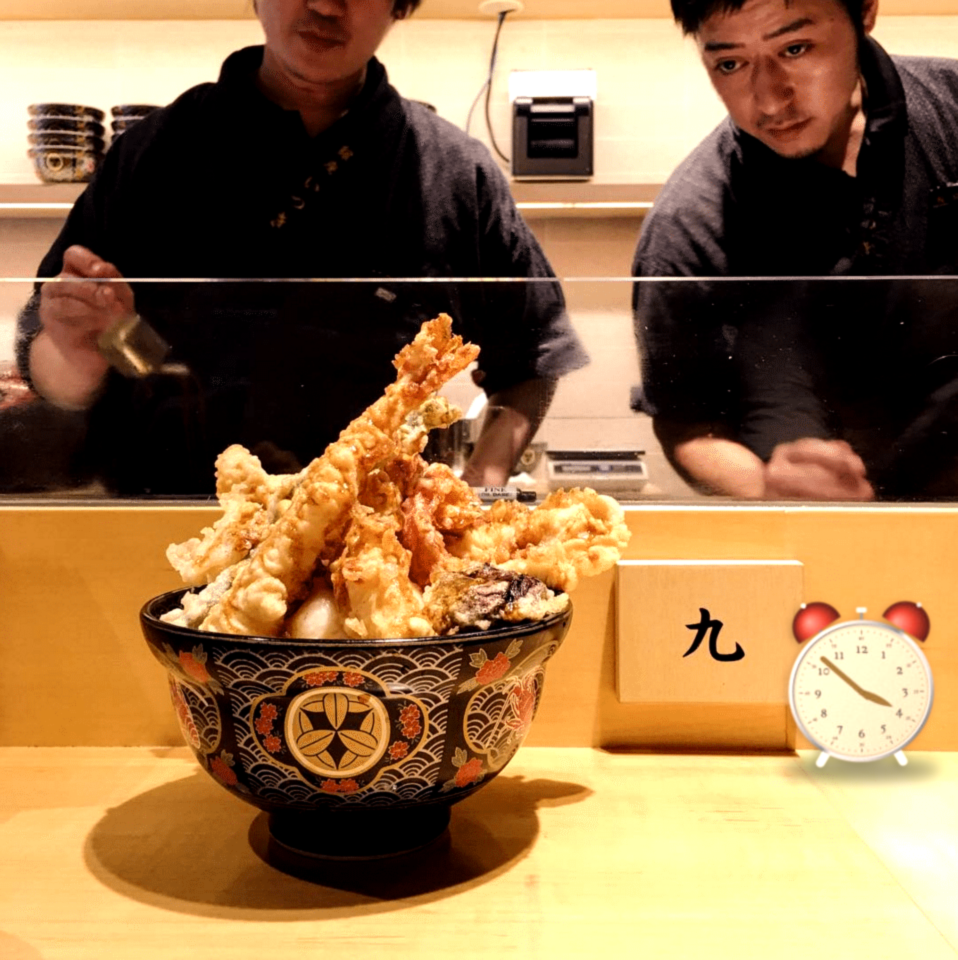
3:52
